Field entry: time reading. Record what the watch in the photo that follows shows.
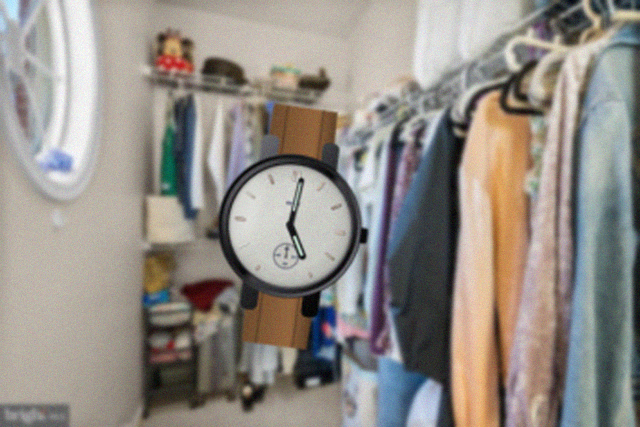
5:01
